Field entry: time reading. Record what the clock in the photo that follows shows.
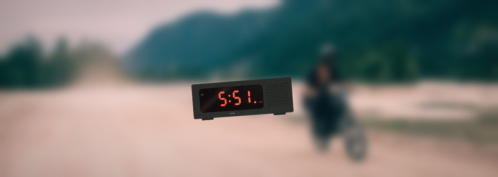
5:51
